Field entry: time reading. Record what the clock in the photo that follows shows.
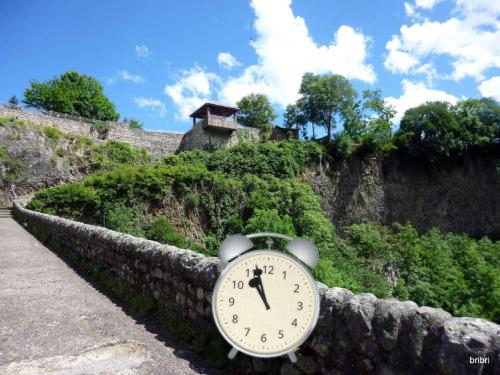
10:57
